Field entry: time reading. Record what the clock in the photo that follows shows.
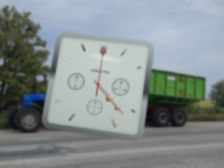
4:22
